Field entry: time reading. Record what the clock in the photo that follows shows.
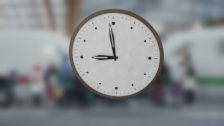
8:59
